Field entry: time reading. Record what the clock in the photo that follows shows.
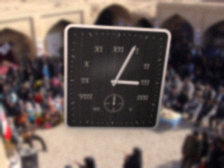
3:04
